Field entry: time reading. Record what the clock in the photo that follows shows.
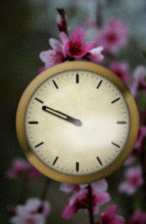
9:49
